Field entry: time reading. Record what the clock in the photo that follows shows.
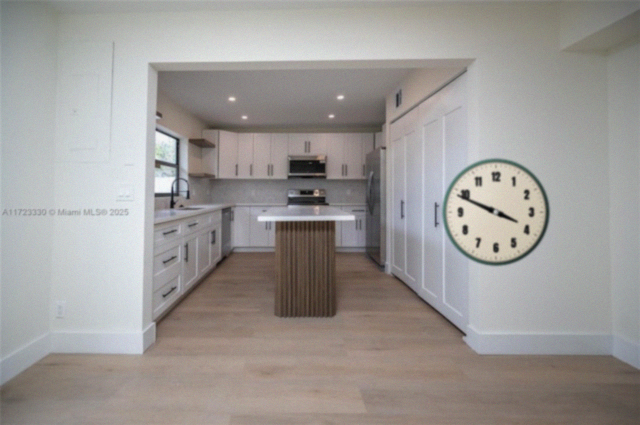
3:49
